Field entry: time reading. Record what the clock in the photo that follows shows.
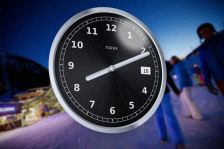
8:11
